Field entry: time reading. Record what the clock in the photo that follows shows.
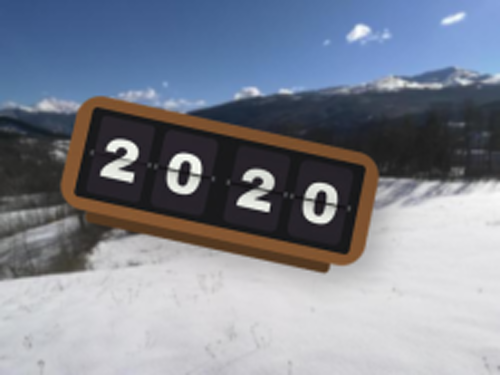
20:20
